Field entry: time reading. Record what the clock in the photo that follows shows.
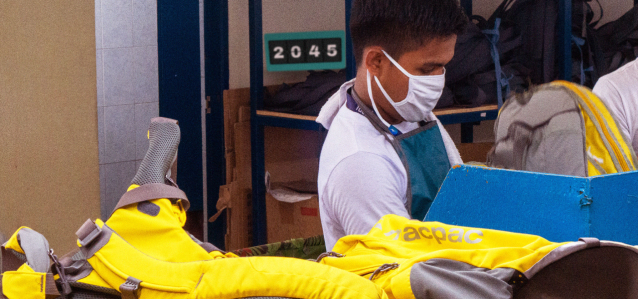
20:45
